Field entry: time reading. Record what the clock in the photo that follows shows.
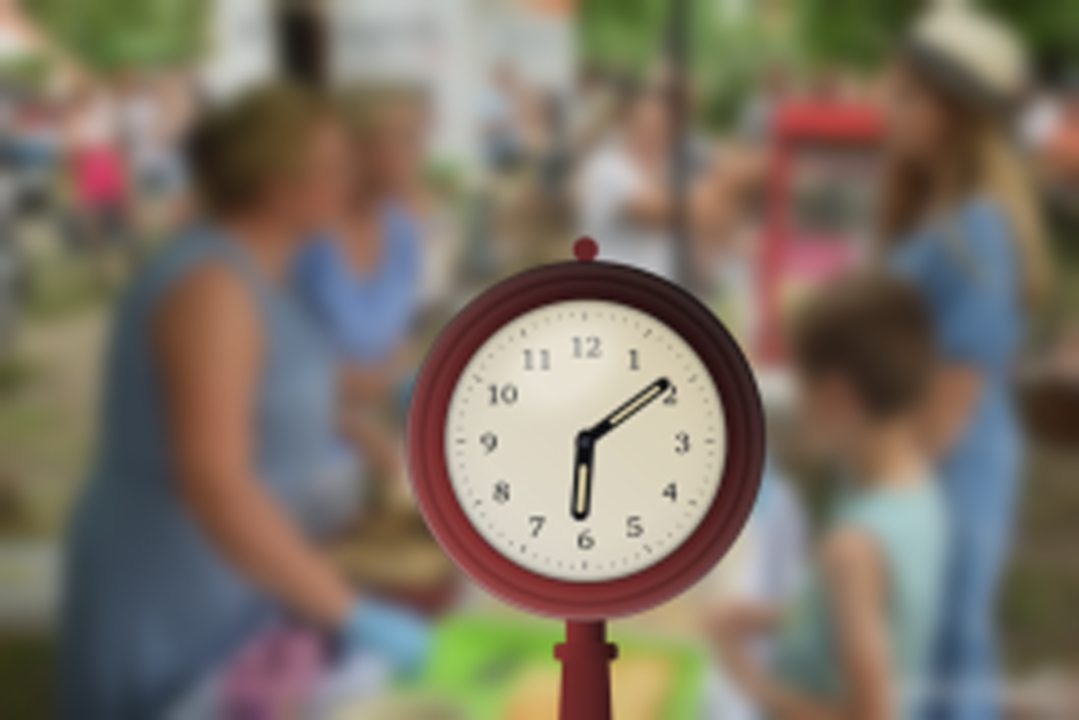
6:09
